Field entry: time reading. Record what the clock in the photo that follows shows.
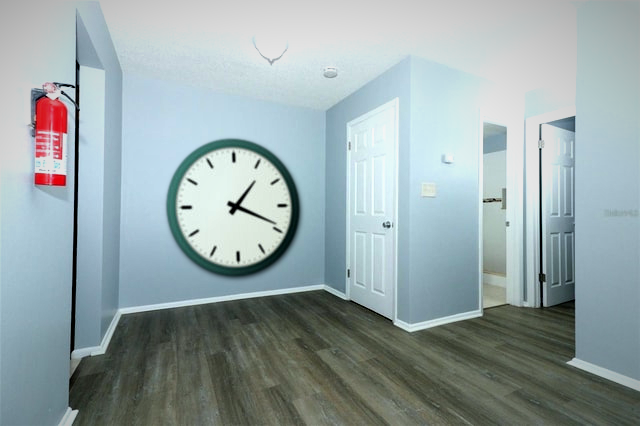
1:19
